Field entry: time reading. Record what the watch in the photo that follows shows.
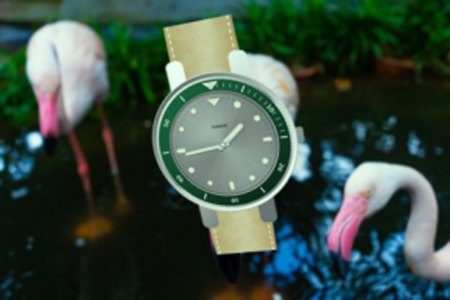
1:44
